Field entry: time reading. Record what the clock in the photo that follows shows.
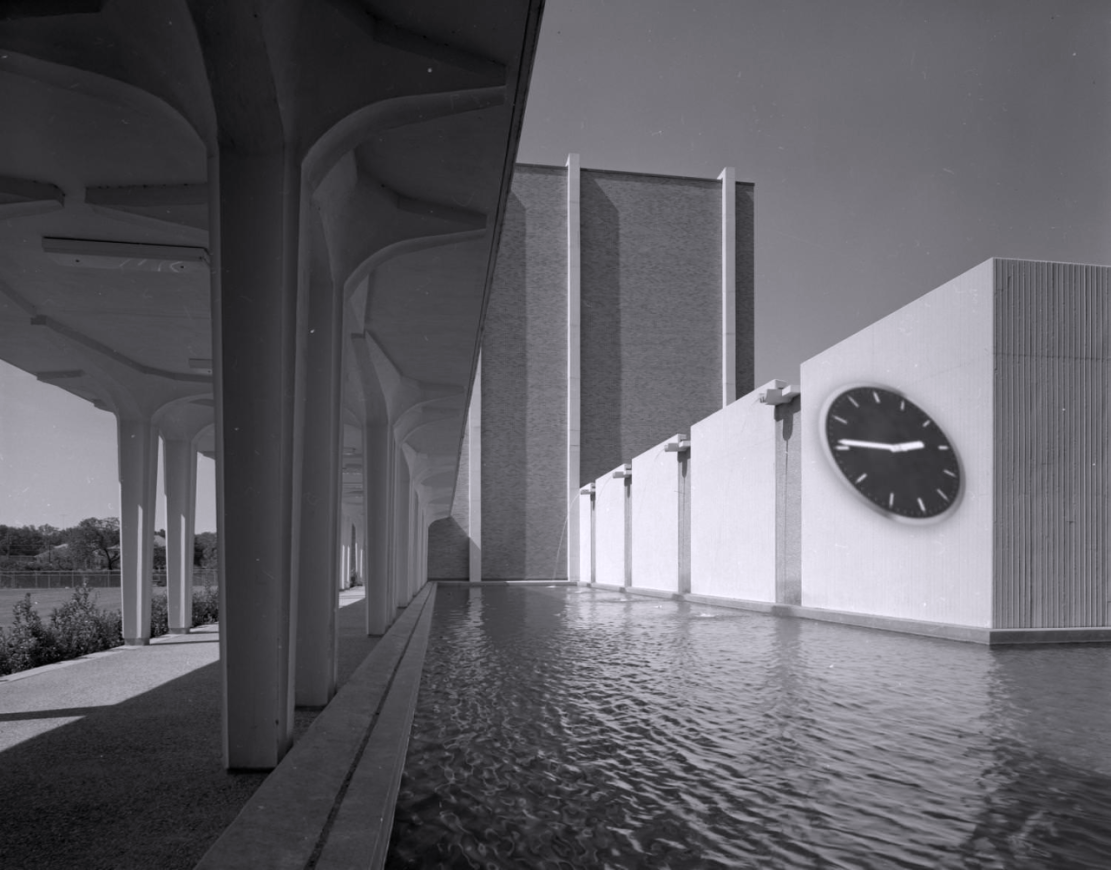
2:46
